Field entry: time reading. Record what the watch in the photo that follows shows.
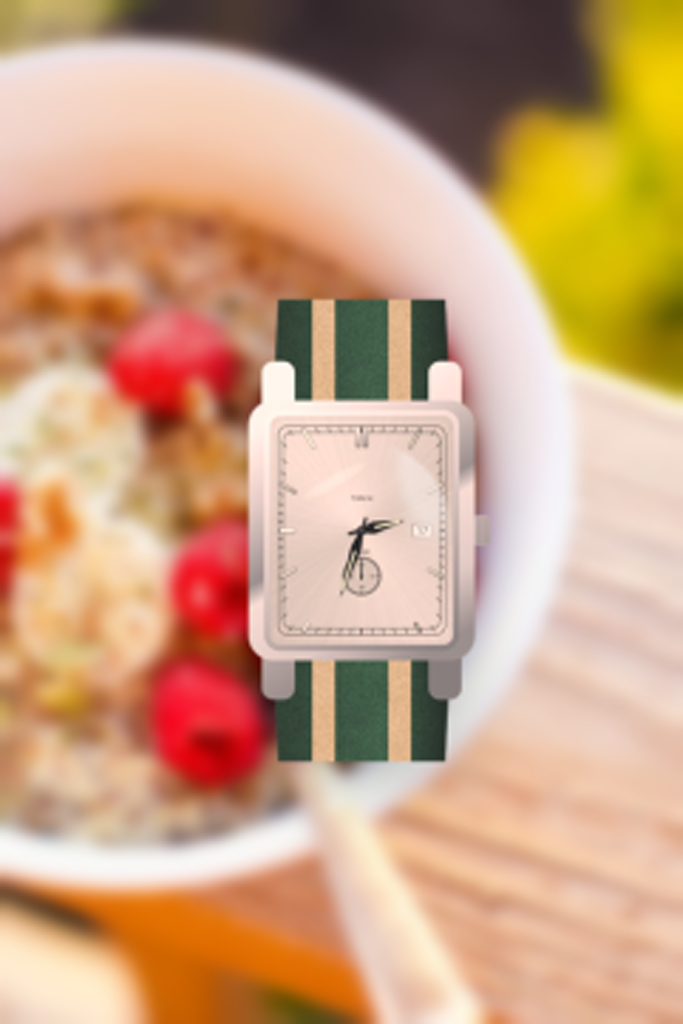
2:33
